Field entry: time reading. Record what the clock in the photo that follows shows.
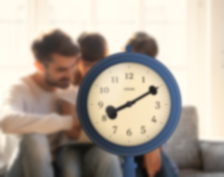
8:10
